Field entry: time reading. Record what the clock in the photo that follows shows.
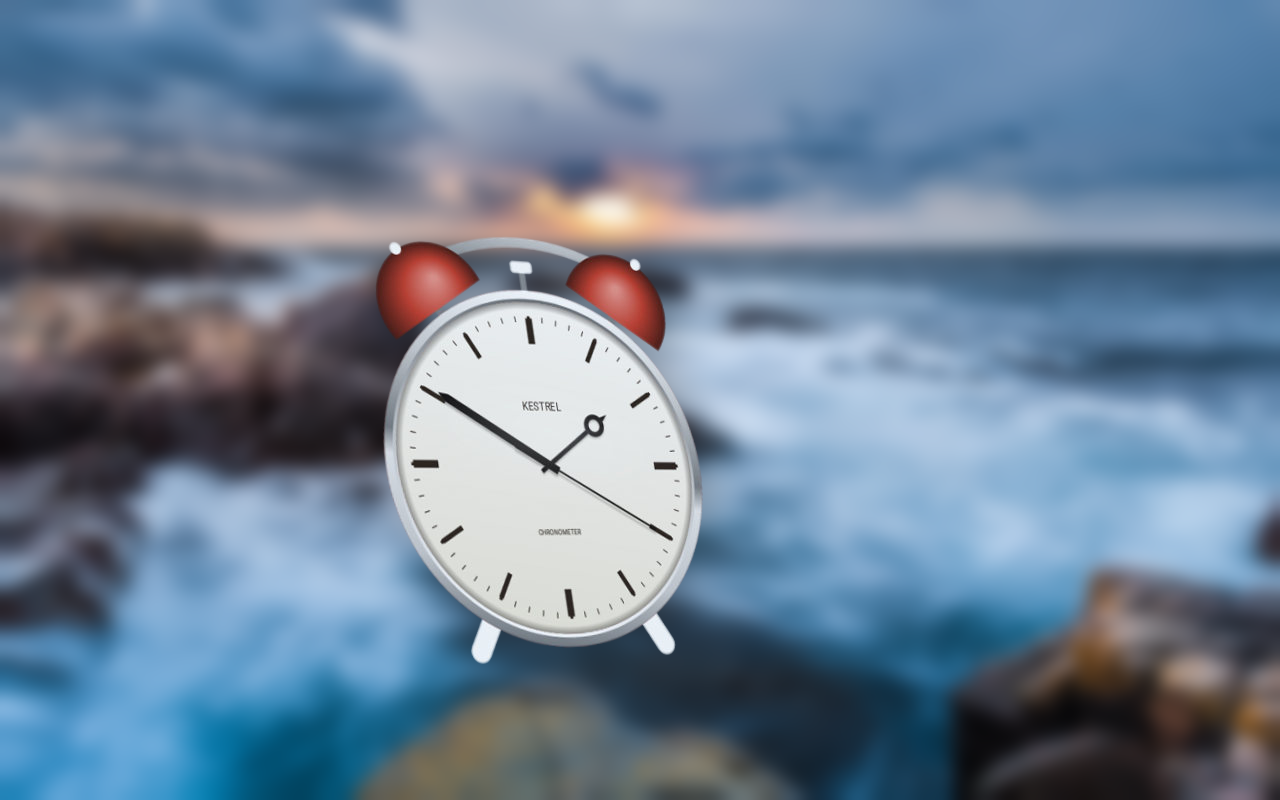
1:50:20
